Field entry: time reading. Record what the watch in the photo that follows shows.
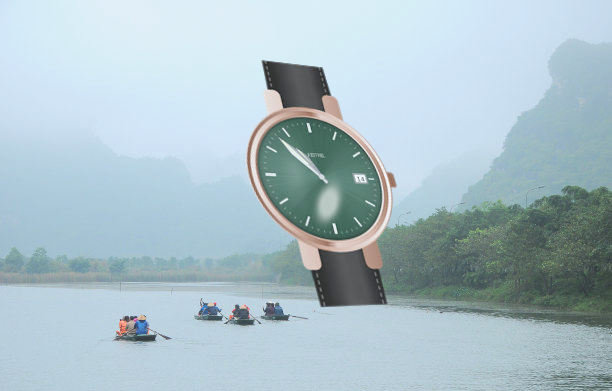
10:53
